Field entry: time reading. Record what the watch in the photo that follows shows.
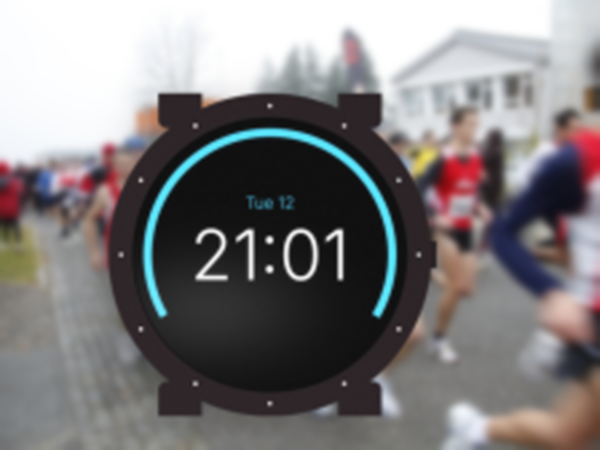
21:01
